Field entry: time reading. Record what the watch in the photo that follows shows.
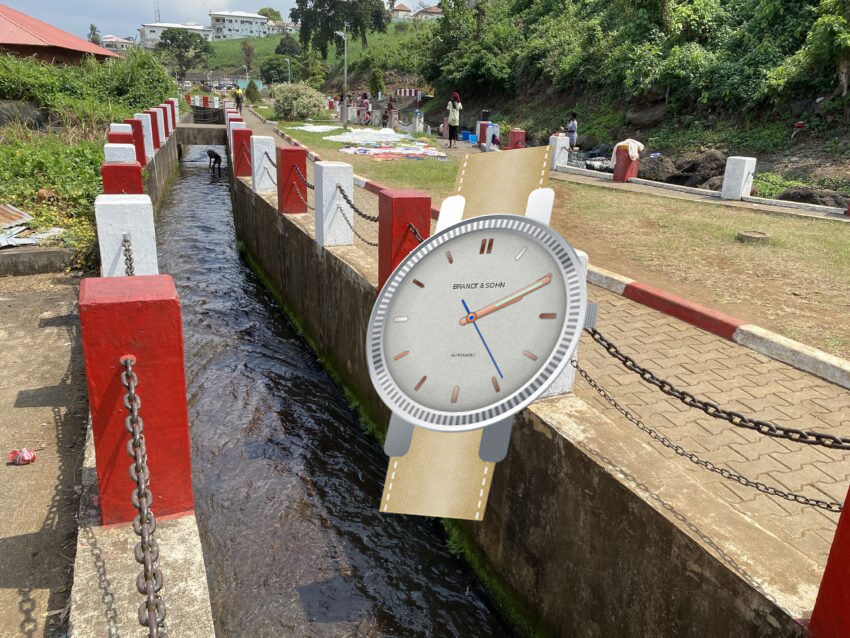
2:10:24
